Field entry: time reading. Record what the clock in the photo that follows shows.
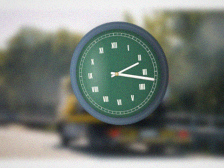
2:17
